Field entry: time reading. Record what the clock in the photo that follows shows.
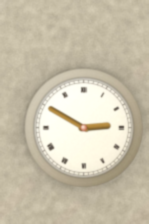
2:50
